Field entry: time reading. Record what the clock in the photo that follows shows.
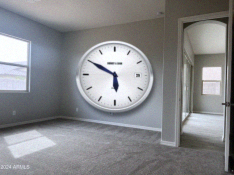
5:50
